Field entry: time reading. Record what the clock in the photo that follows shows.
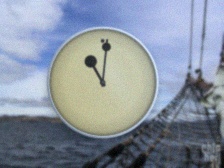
11:01
